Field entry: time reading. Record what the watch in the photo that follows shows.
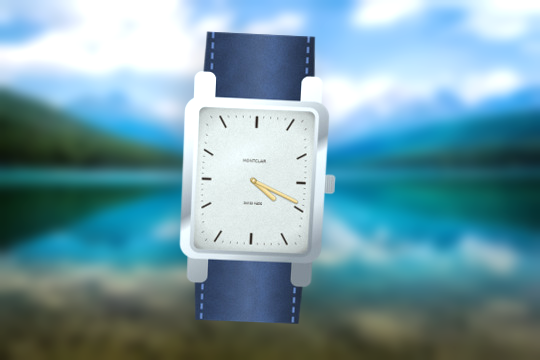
4:19
